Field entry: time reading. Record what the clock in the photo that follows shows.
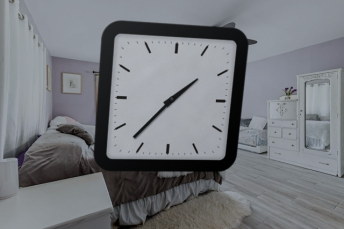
1:37
